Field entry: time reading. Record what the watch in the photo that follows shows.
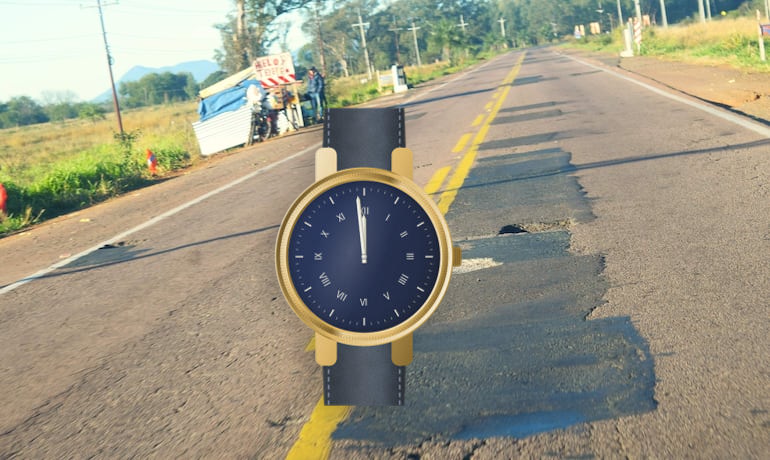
11:59
